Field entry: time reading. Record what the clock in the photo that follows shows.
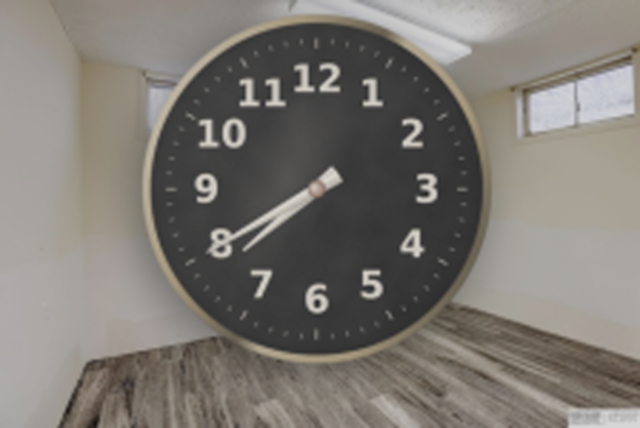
7:40
